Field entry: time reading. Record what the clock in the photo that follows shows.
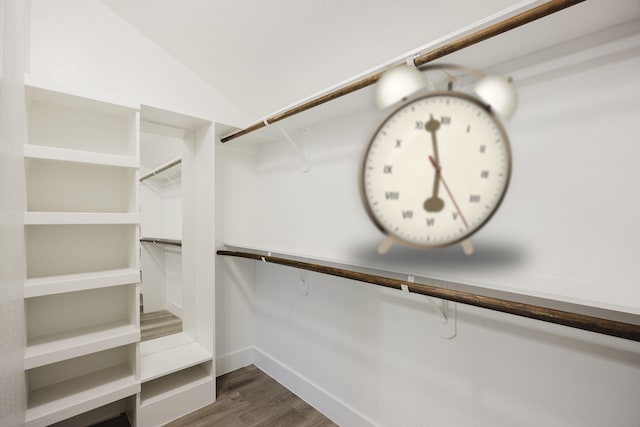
5:57:24
